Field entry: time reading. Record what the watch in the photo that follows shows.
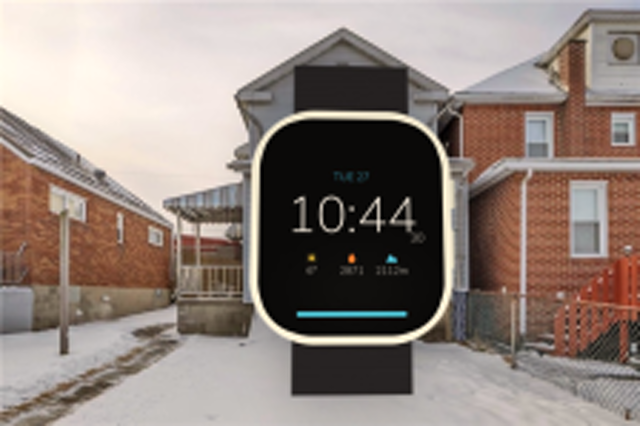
10:44
